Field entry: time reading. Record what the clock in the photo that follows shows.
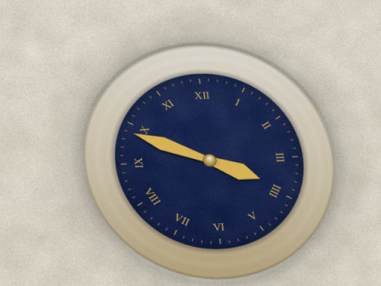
3:49
